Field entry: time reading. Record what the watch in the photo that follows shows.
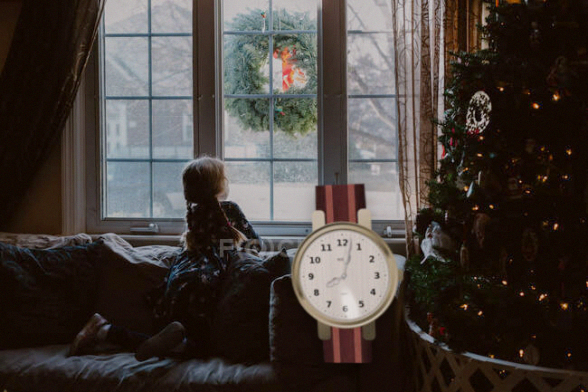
8:02
